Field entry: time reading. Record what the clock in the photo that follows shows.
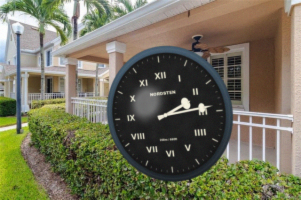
2:14
